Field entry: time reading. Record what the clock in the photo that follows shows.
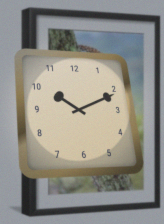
10:11
